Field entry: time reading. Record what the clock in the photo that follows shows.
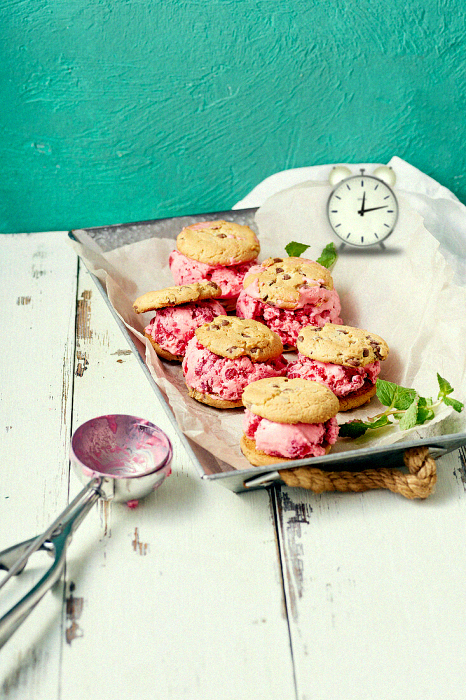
12:13
